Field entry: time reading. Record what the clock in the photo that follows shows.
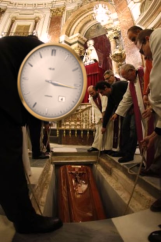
3:16
